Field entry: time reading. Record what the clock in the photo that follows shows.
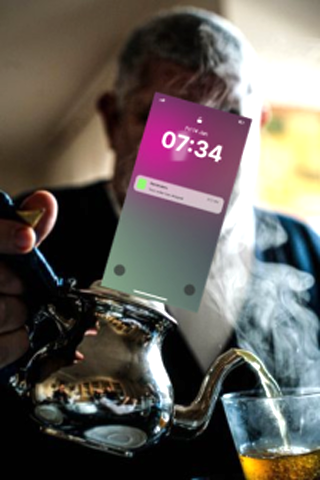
7:34
